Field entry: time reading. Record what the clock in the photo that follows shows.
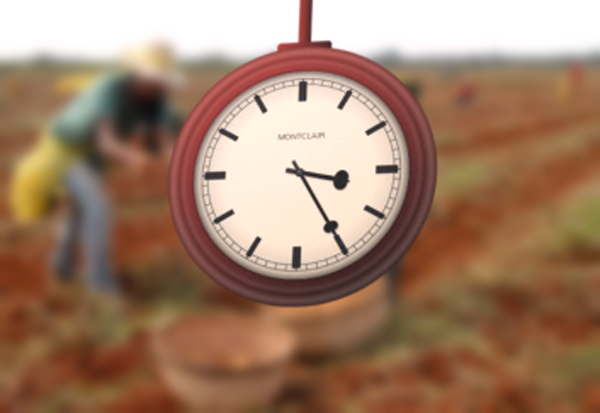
3:25
